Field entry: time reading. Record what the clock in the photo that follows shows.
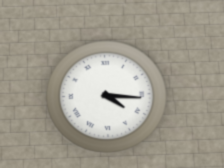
4:16
